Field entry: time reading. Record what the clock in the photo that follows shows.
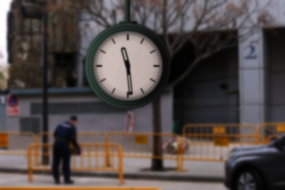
11:29
